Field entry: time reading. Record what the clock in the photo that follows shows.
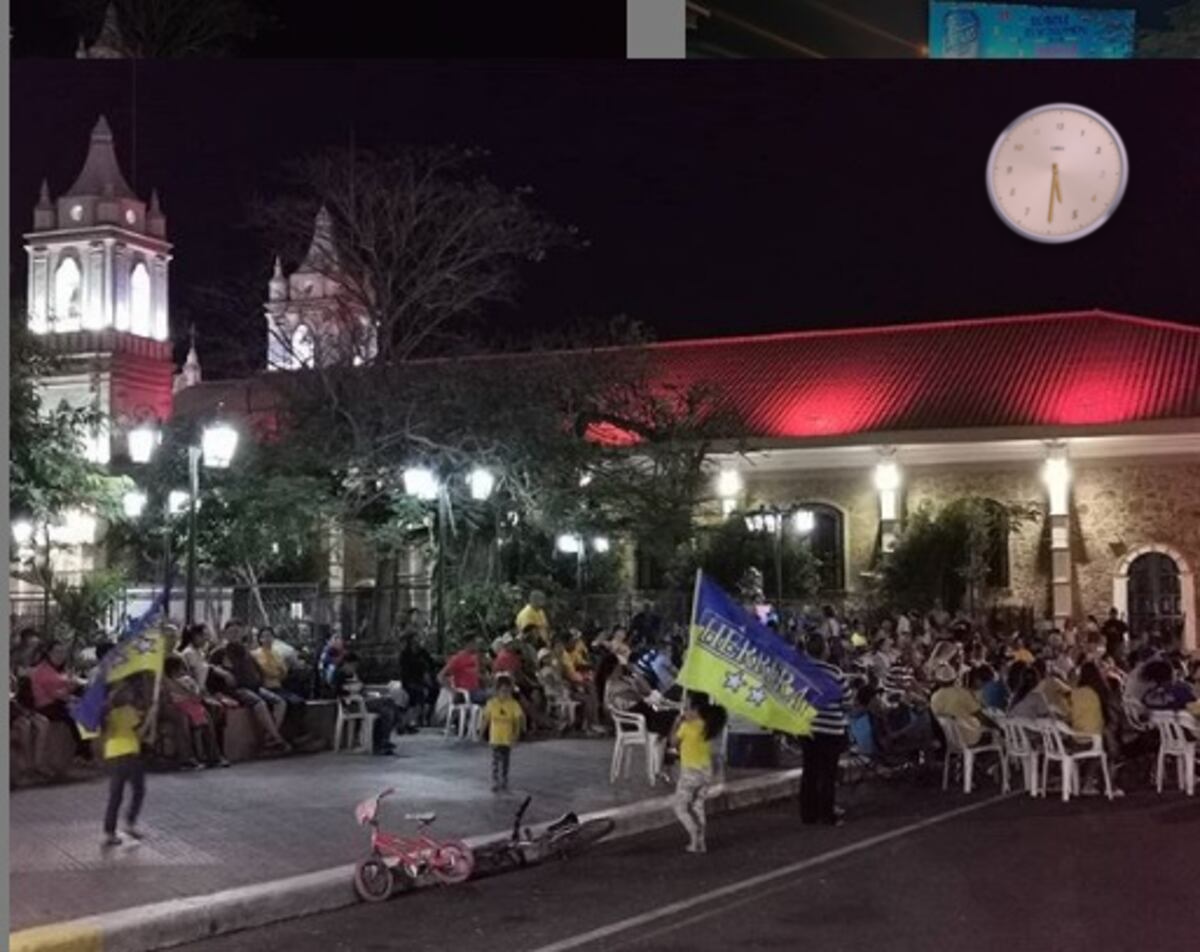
5:30
